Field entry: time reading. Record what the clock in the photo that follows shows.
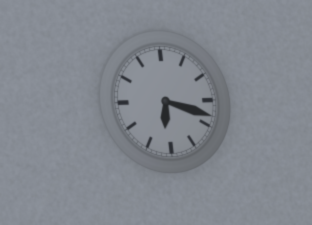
6:18
